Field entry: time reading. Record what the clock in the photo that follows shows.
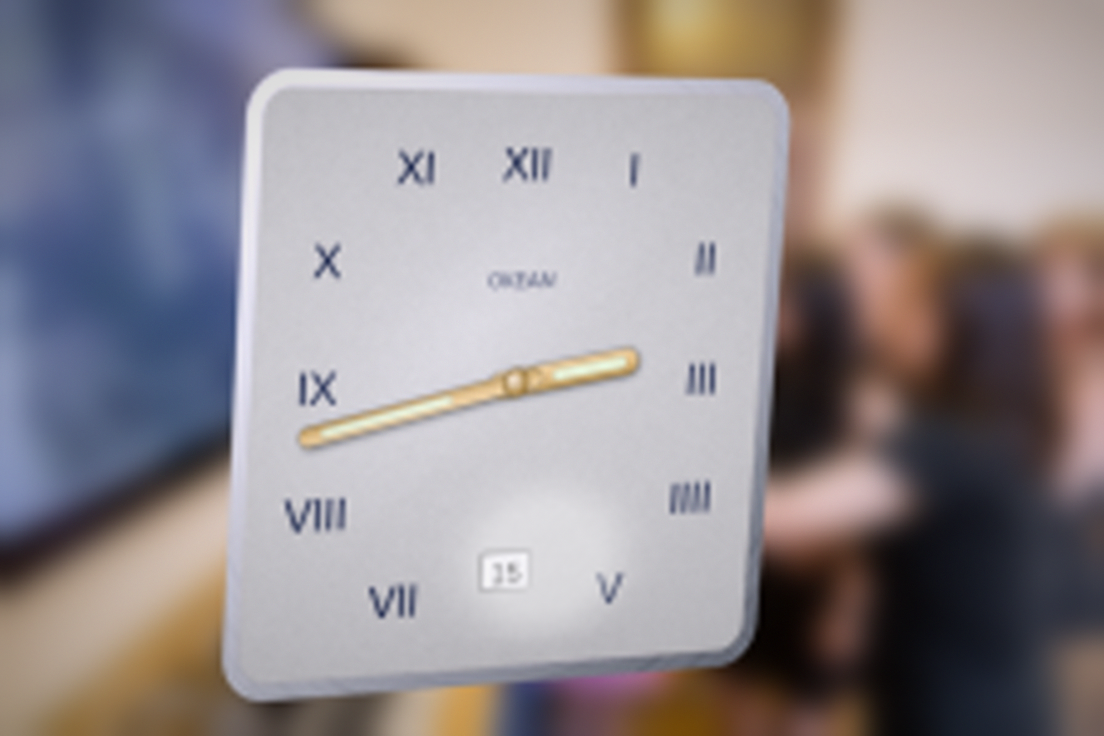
2:43
